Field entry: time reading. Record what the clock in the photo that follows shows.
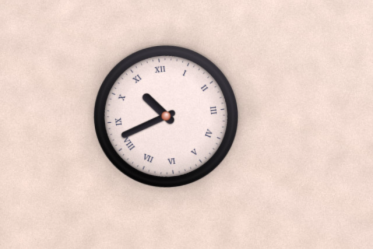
10:42
